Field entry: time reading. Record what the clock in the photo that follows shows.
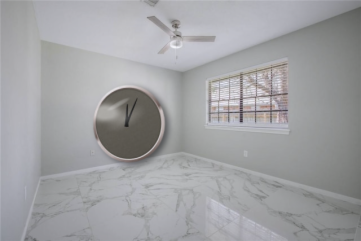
12:04
